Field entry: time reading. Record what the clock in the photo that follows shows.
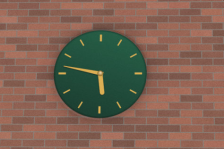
5:47
